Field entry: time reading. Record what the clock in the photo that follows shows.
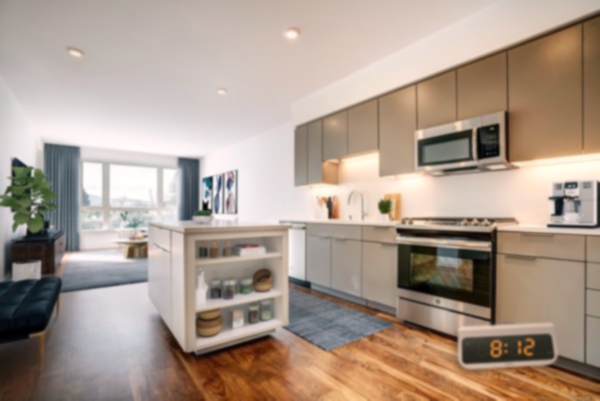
8:12
